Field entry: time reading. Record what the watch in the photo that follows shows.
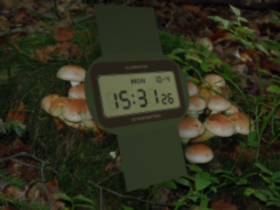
15:31:26
